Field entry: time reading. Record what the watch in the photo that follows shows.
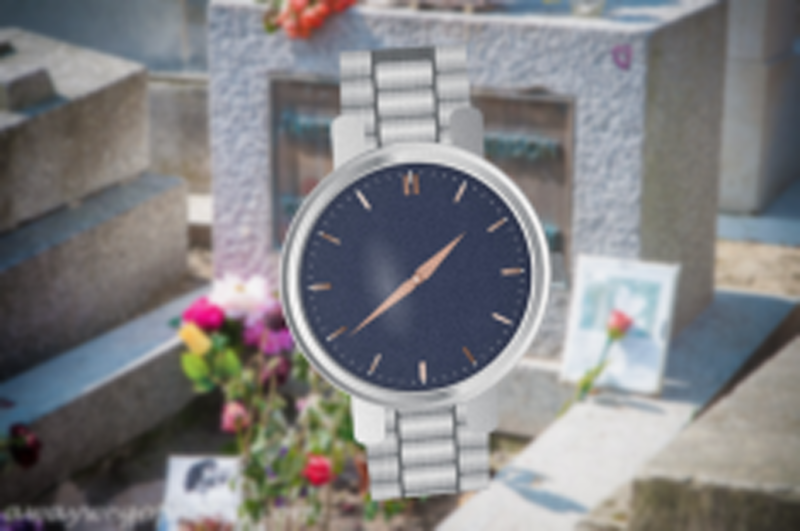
1:39
